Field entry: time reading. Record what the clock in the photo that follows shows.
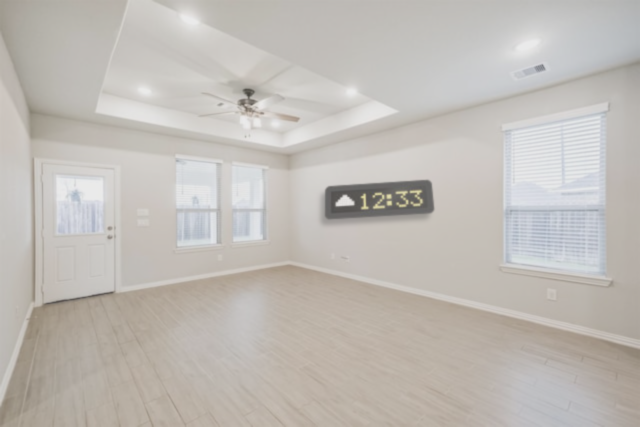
12:33
